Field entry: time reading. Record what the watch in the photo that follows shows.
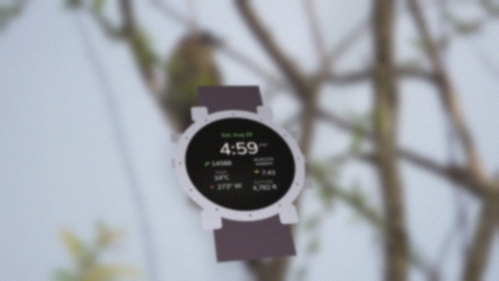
4:59
